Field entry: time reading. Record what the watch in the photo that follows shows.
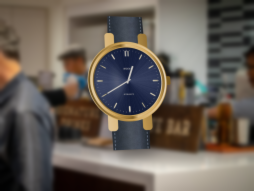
12:40
